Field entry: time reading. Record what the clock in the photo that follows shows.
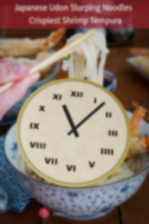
11:07
